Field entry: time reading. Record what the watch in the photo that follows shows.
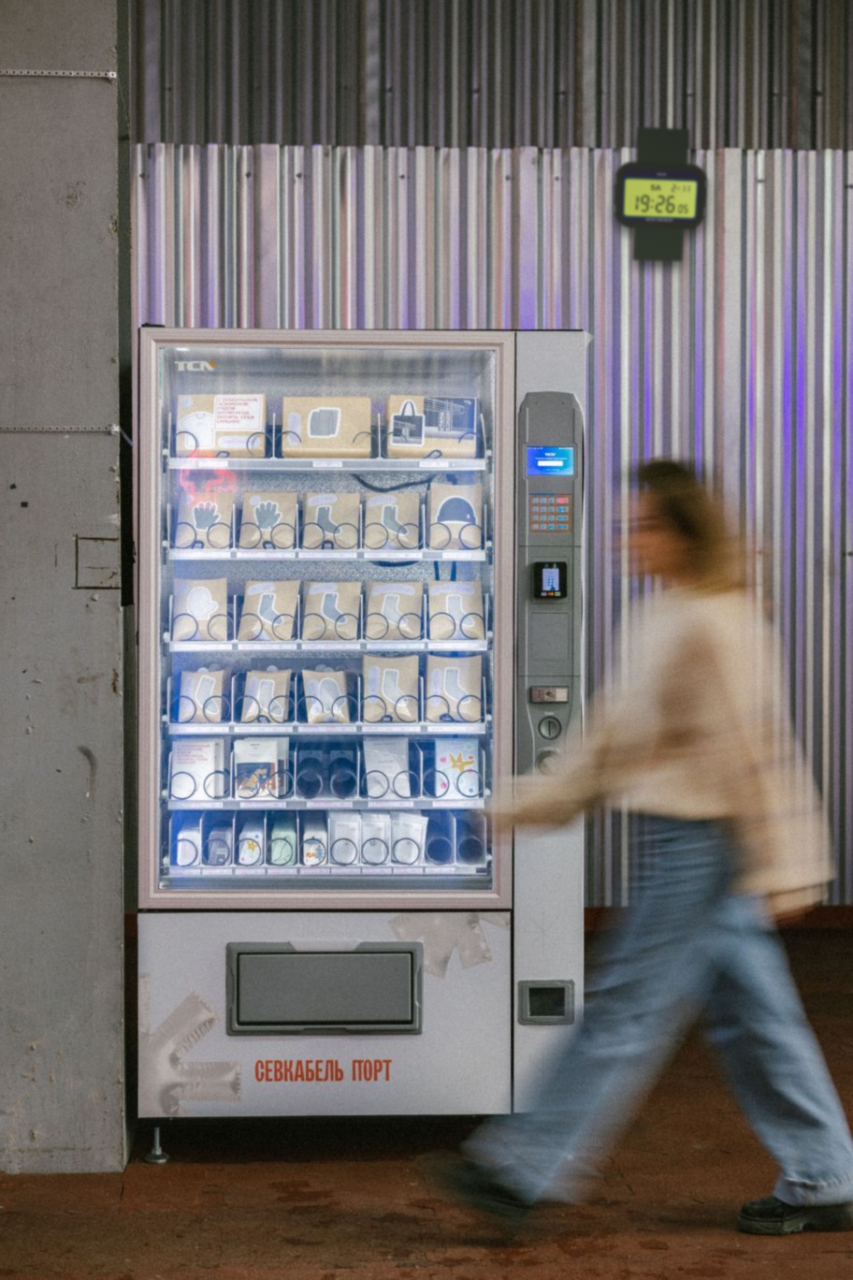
19:26
